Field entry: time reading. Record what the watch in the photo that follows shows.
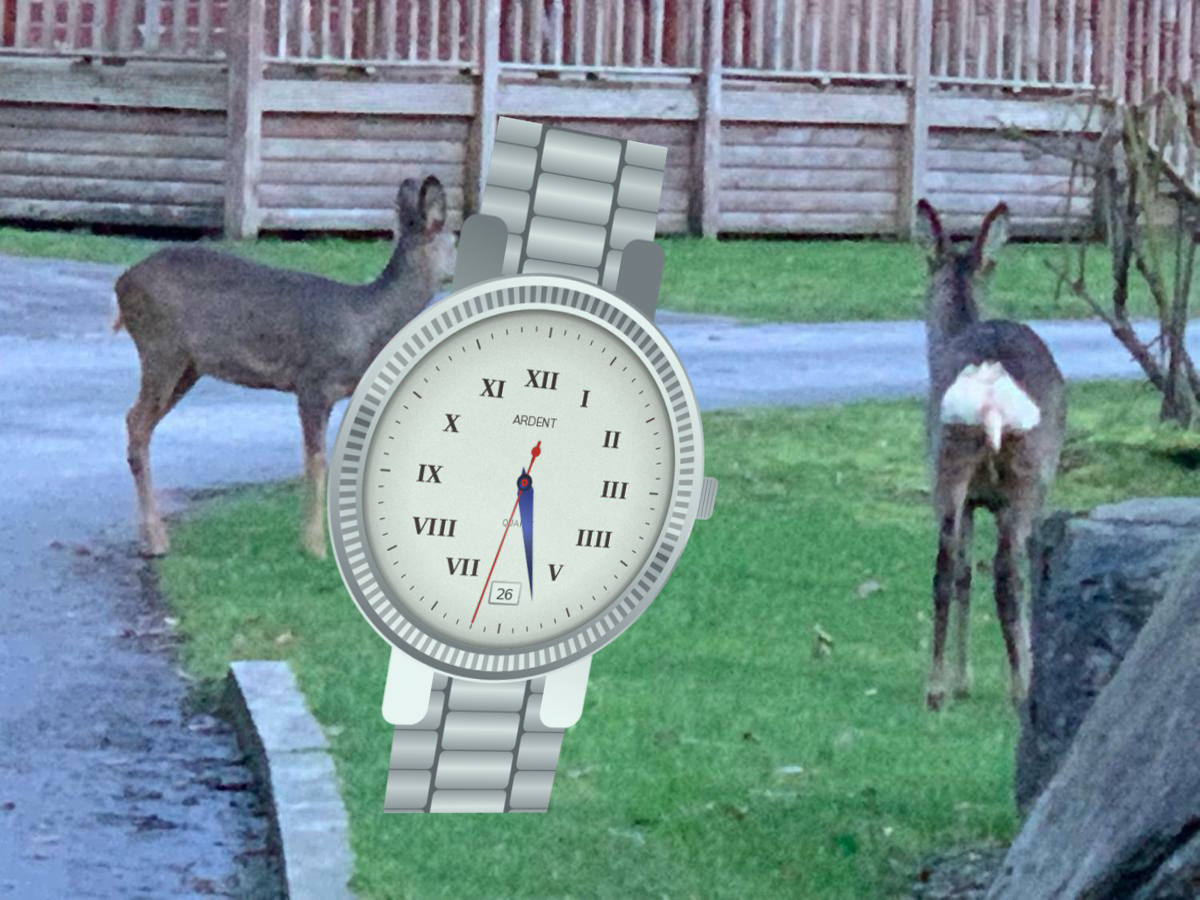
5:27:32
